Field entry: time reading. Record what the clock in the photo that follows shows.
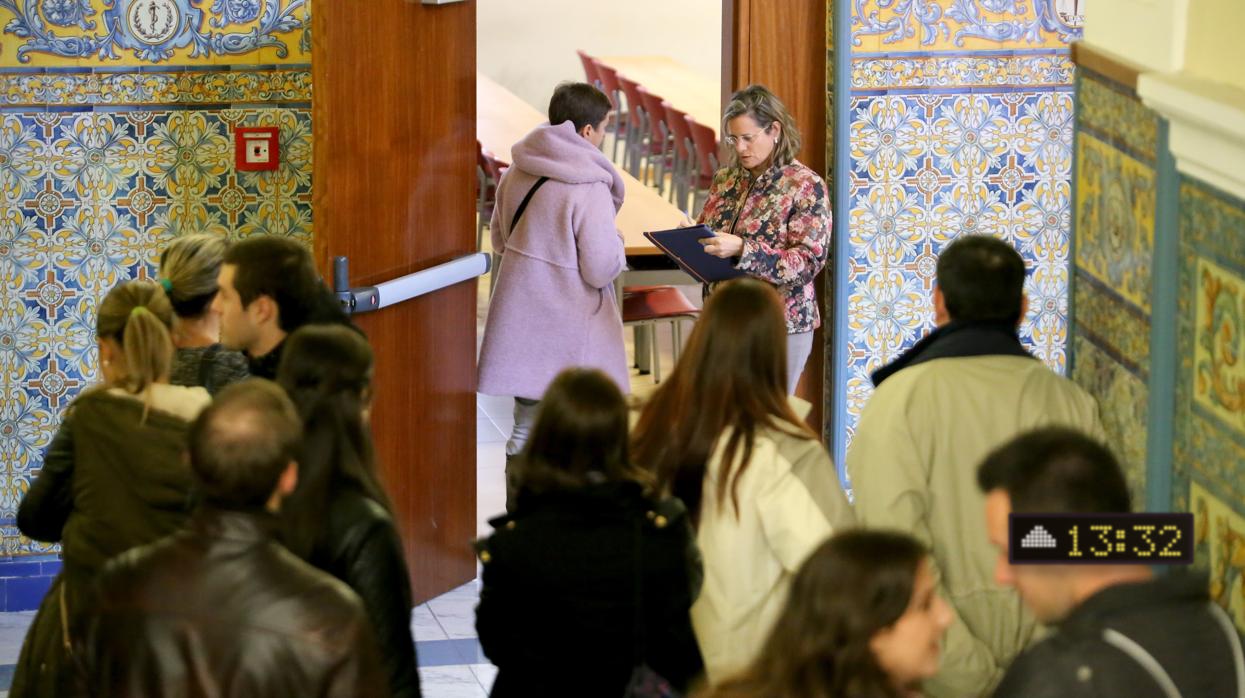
13:32
